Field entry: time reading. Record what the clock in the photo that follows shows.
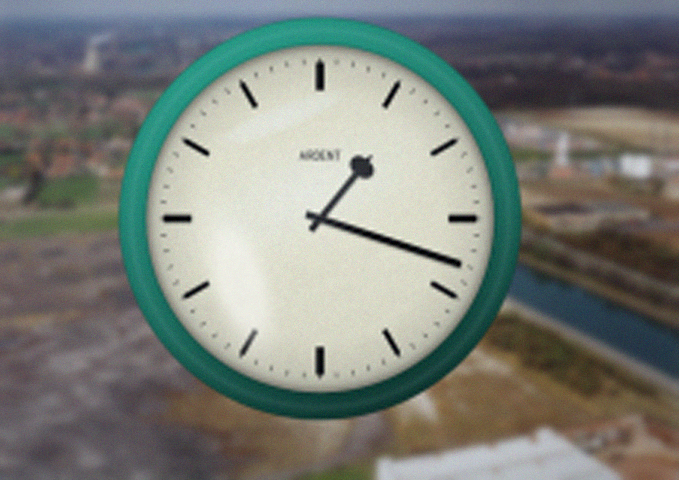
1:18
